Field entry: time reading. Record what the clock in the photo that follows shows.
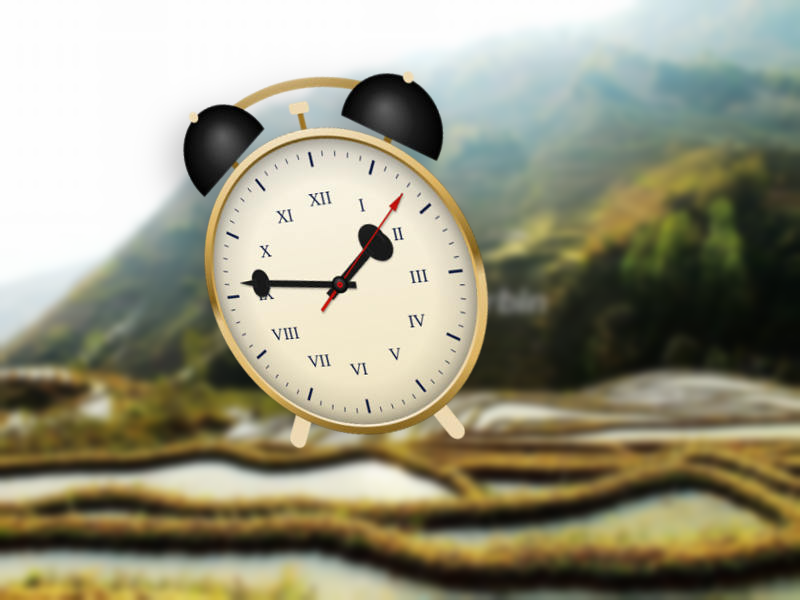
1:46:08
